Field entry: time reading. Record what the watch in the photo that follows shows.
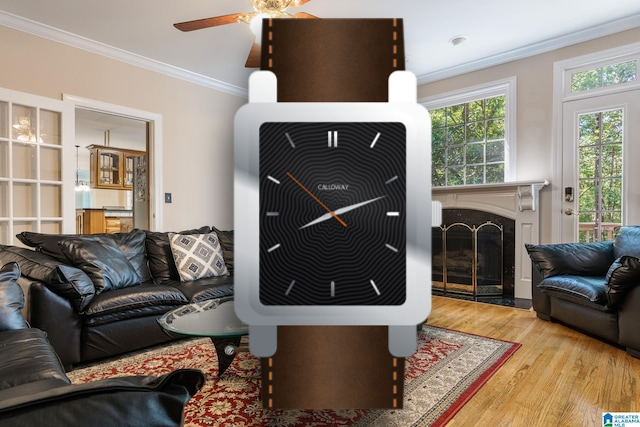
8:11:52
